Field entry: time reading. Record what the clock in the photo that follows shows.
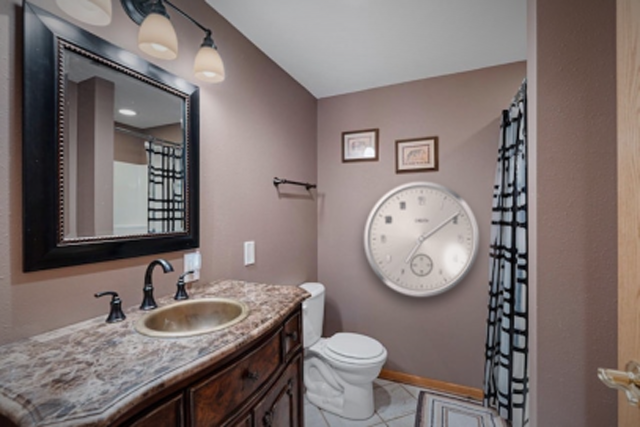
7:09
